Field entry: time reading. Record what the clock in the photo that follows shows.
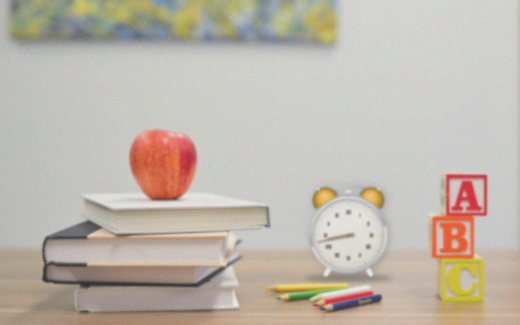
8:43
